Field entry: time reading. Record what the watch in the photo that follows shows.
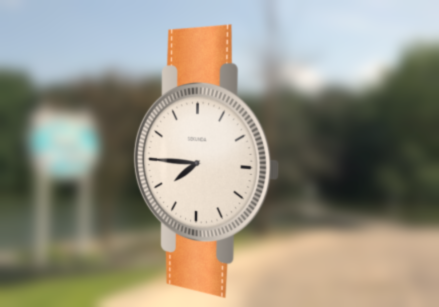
7:45
